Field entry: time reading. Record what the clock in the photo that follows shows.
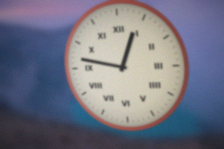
12:47
